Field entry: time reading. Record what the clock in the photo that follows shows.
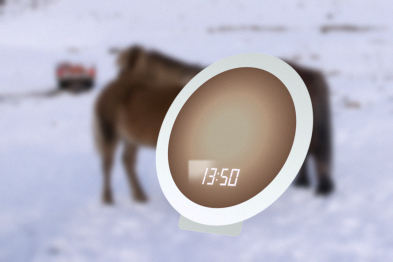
13:50
